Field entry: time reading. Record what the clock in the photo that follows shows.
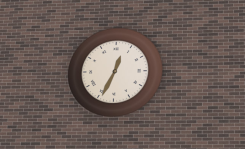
12:34
